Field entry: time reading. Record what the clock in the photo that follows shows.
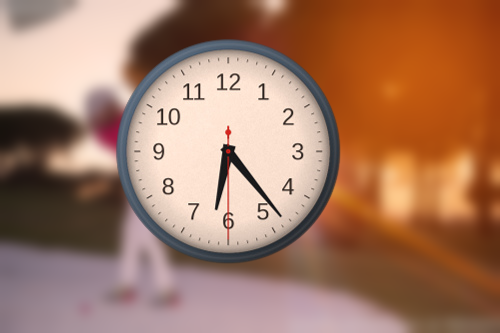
6:23:30
